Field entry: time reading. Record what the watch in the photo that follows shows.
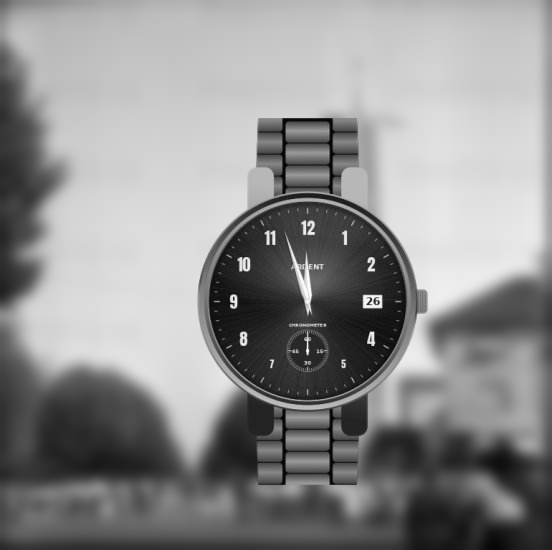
11:57
